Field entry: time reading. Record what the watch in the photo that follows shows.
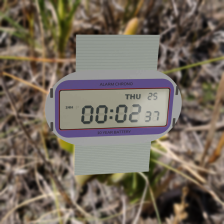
0:02:37
